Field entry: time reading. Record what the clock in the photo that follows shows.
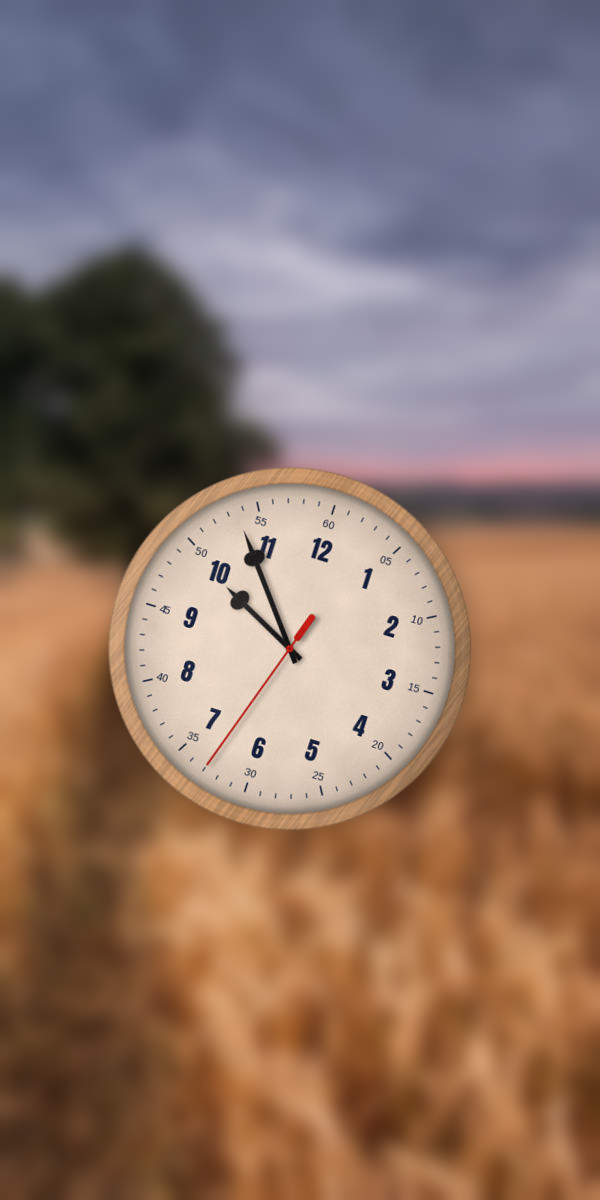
9:53:33
